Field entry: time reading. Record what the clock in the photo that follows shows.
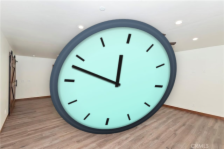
11:48
